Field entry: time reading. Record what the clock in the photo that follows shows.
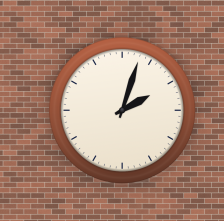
2:03
